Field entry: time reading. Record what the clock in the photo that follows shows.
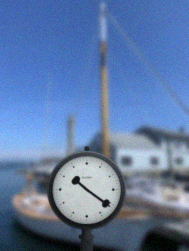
10:21
